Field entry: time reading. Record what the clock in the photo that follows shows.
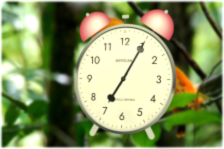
7:05
